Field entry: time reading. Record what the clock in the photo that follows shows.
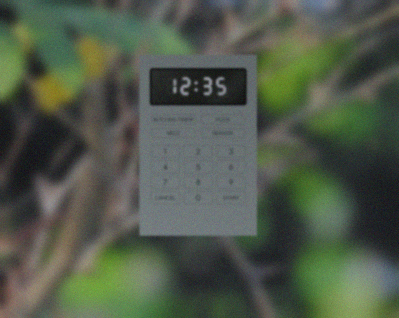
12:35
